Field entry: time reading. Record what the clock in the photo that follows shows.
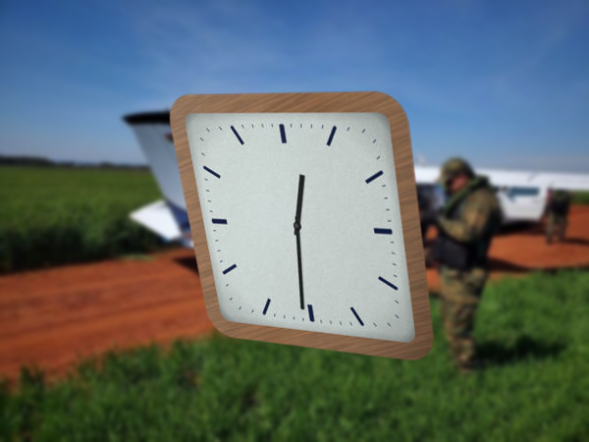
12:31
